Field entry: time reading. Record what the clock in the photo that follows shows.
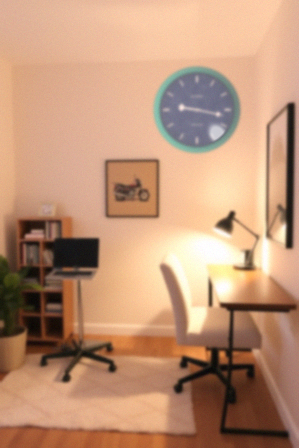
9:17
